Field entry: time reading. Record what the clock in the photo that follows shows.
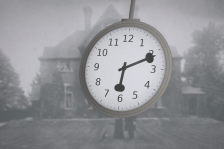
6:11
